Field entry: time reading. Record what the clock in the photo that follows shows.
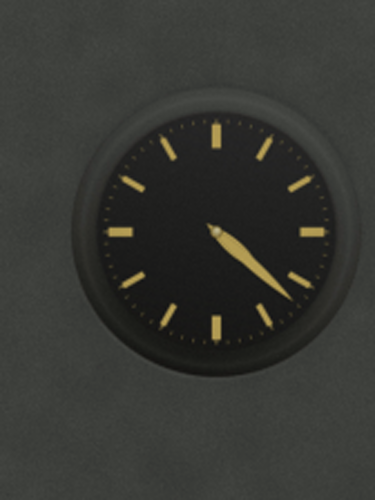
4:22
